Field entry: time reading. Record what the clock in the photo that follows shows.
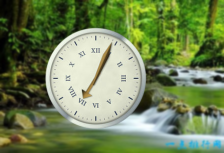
7:04
